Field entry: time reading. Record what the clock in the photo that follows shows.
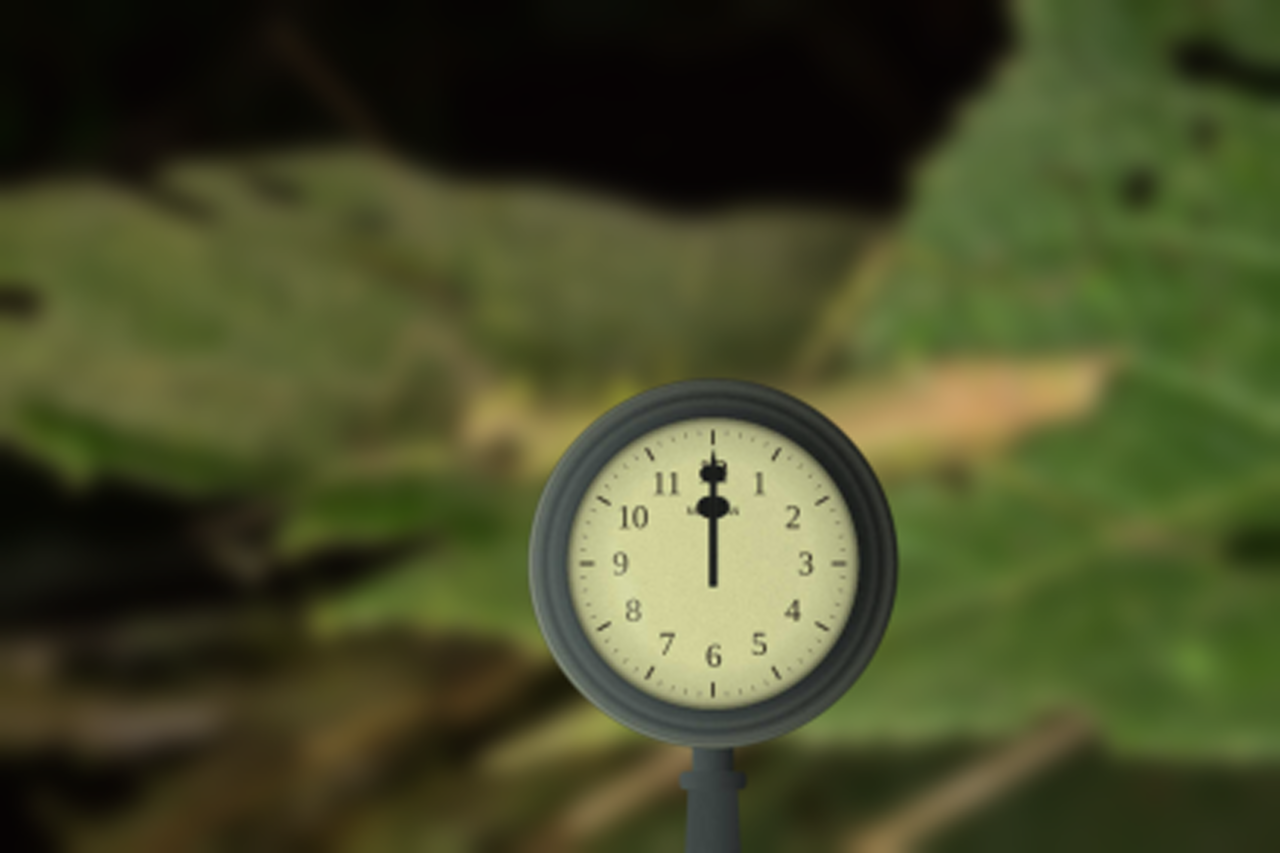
12:00
